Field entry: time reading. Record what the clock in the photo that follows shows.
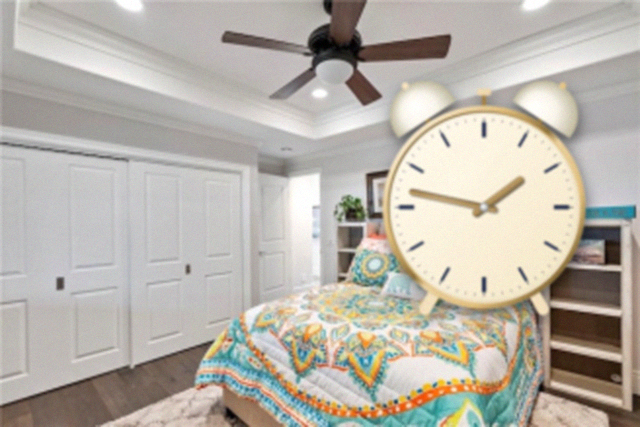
1:47
